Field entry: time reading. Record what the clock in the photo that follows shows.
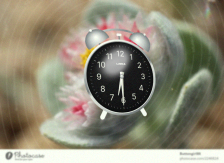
6:30
